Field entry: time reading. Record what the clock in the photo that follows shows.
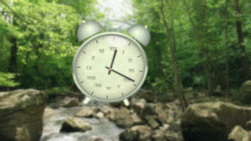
12:19
